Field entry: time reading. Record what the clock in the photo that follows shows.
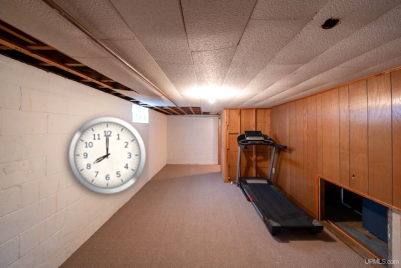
8:00
